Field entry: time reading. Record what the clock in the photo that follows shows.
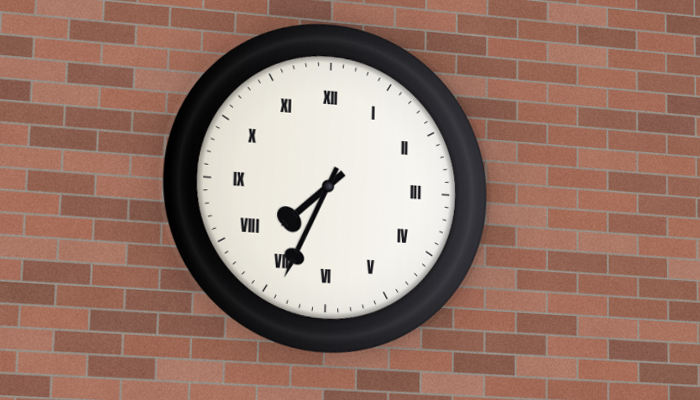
7:34
